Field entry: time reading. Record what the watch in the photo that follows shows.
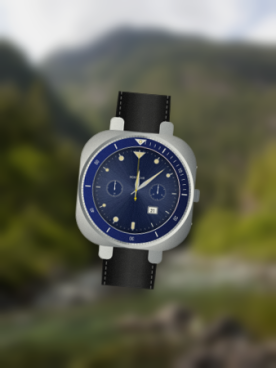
12:08
